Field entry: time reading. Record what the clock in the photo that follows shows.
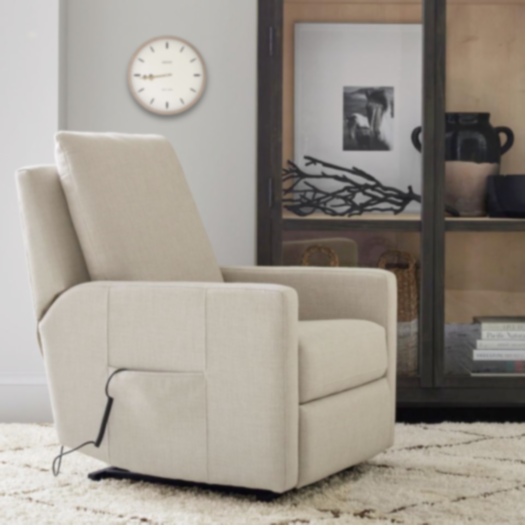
8:44
